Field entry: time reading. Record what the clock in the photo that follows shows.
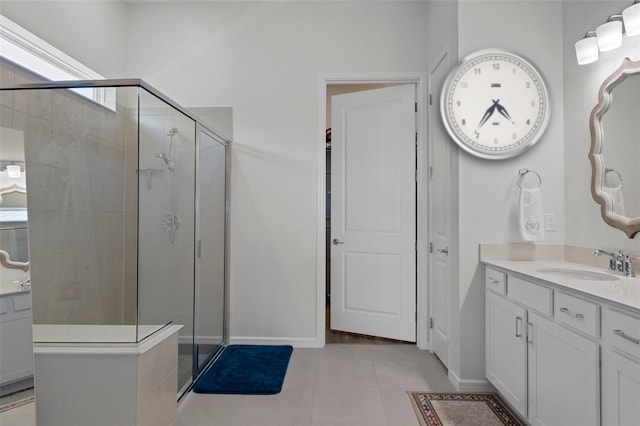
4:36
